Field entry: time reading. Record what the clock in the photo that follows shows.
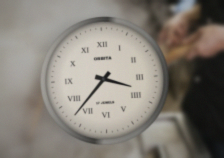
3:37
